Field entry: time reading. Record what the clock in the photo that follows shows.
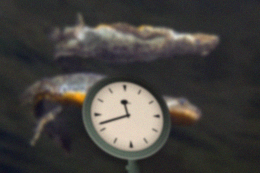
11:42
